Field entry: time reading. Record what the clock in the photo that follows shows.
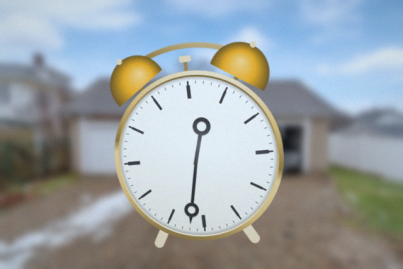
12:32
